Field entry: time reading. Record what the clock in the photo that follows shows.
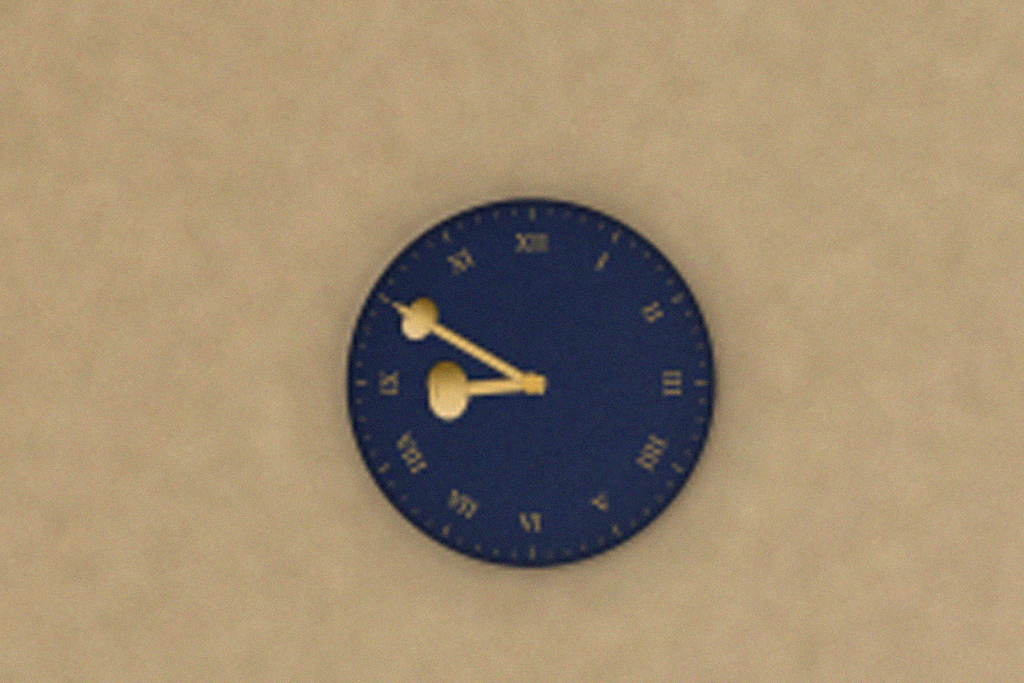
8:50
